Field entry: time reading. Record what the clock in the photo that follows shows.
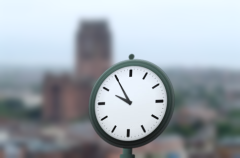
9:55
